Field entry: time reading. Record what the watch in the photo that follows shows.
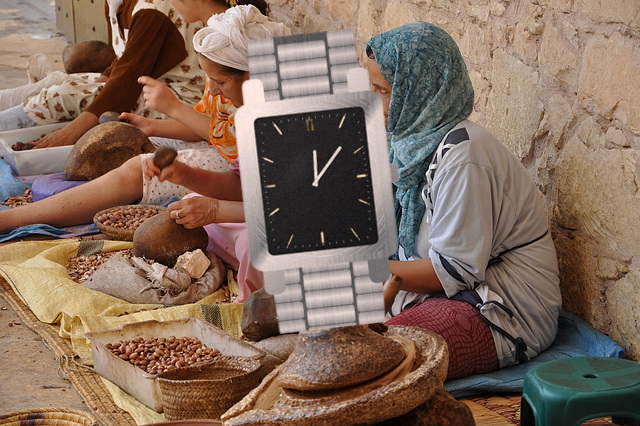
12:07
